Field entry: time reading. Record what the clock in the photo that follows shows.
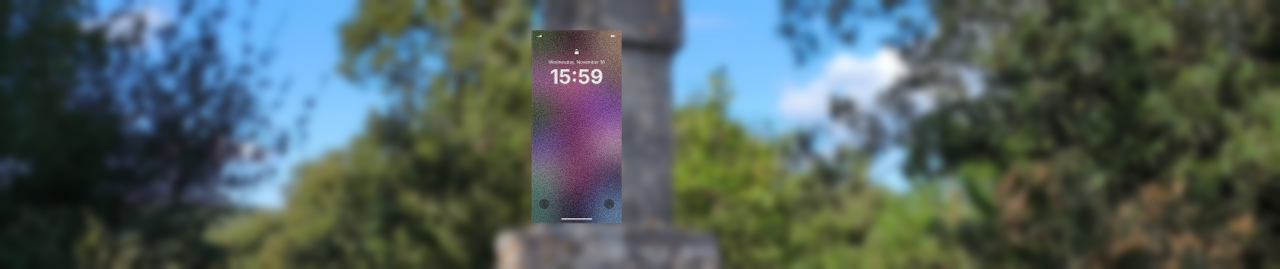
15:59
